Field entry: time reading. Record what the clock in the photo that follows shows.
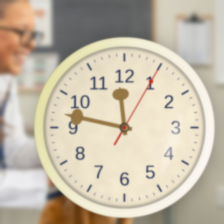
11:47:05
